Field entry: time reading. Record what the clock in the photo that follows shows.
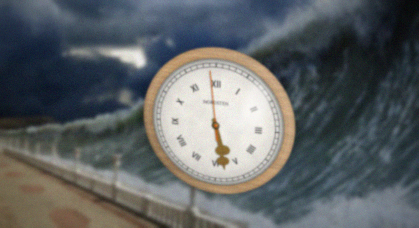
5:27:59
